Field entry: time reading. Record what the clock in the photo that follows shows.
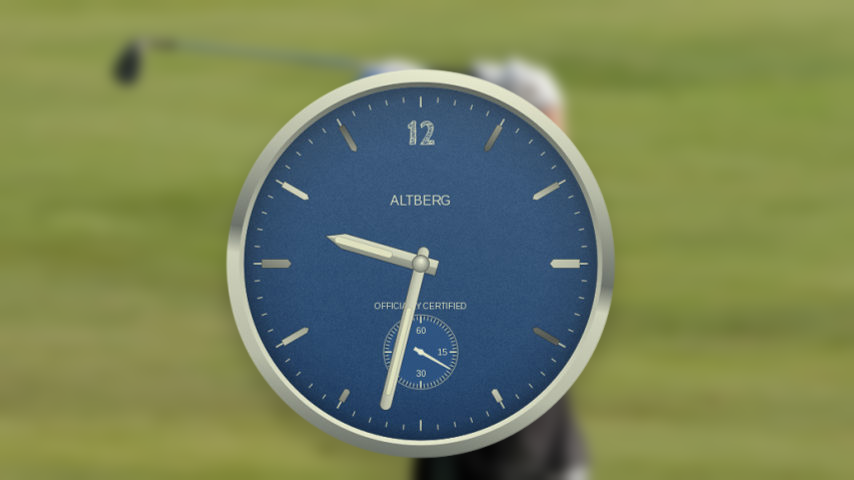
9:32:20
